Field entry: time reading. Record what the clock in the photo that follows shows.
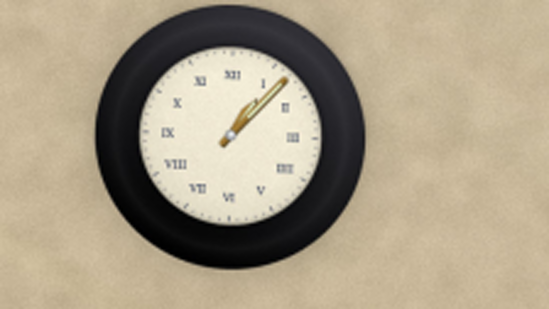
1:07
